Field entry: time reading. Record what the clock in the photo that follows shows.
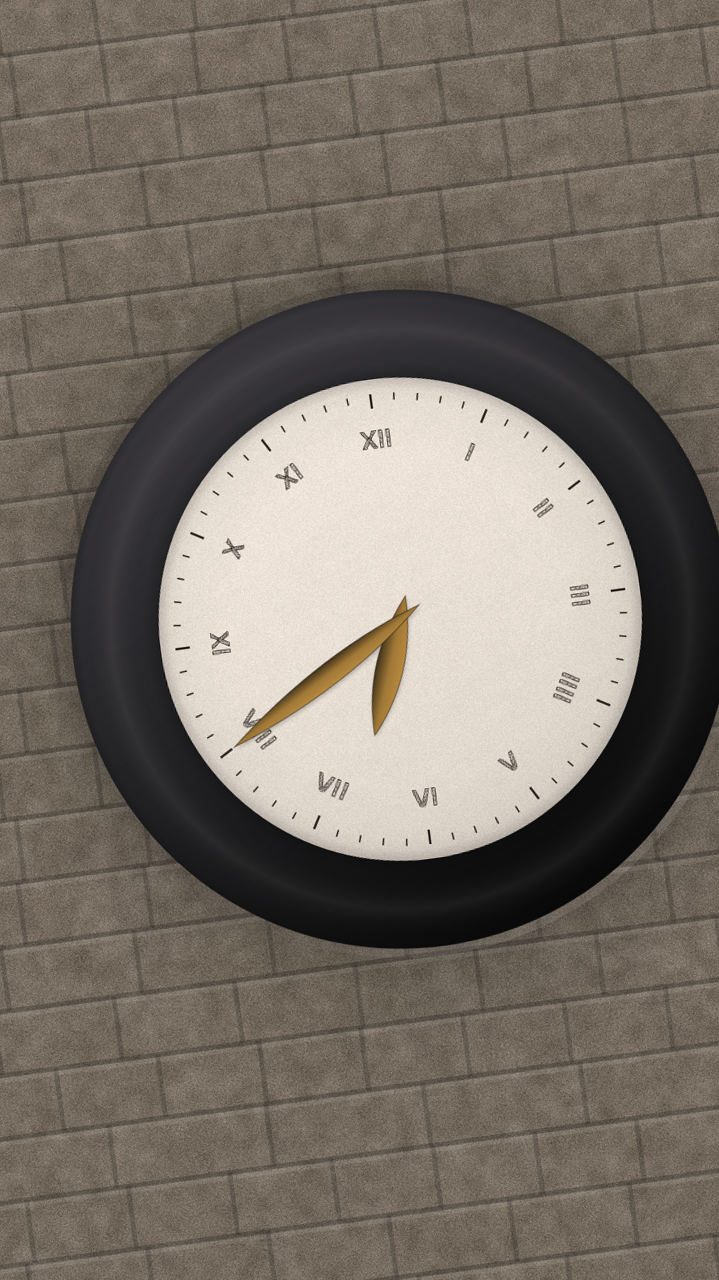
6:40
